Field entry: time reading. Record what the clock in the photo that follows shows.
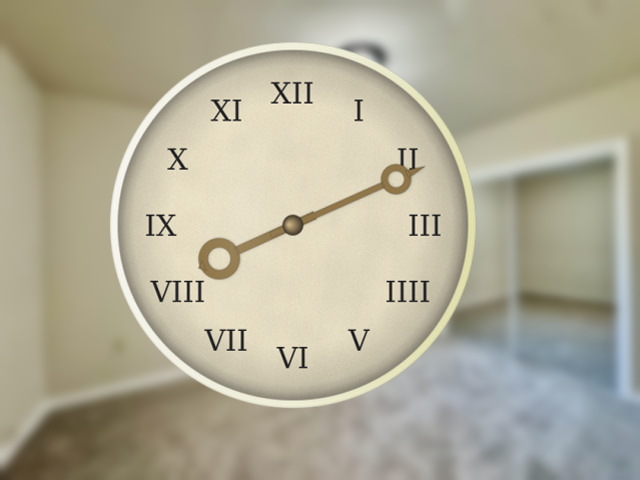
8:11
